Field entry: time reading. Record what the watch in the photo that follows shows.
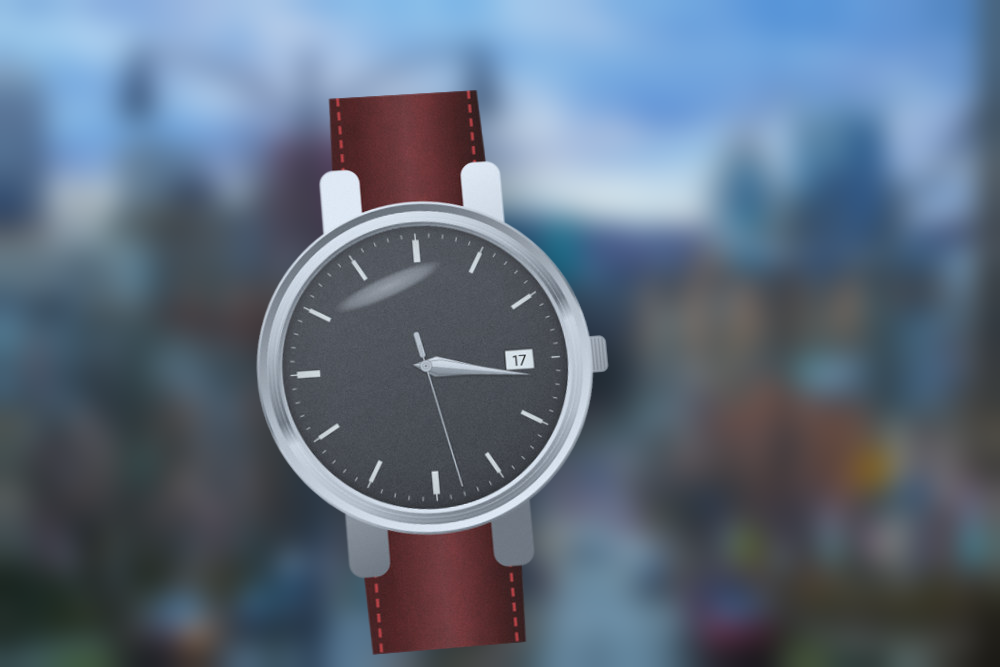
3:16:28
